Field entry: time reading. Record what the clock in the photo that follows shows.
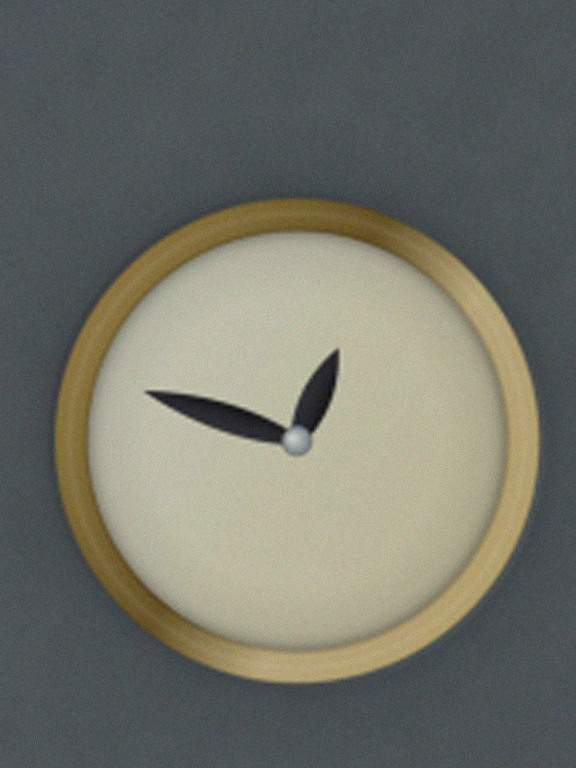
12:48
